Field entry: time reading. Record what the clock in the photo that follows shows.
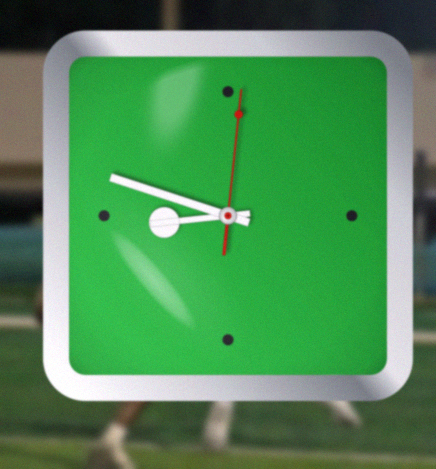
8:48:01
